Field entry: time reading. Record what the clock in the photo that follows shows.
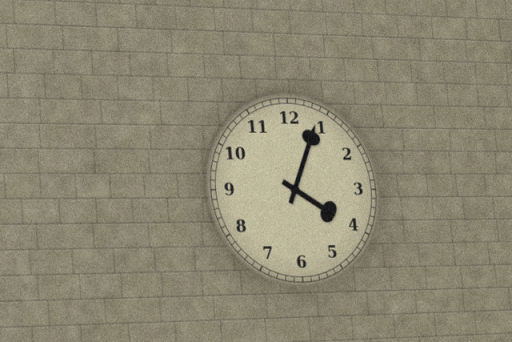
4:04
